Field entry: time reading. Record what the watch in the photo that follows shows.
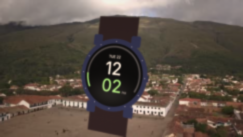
12:02
